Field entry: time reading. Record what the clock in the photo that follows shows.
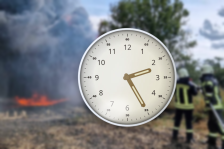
2:25
